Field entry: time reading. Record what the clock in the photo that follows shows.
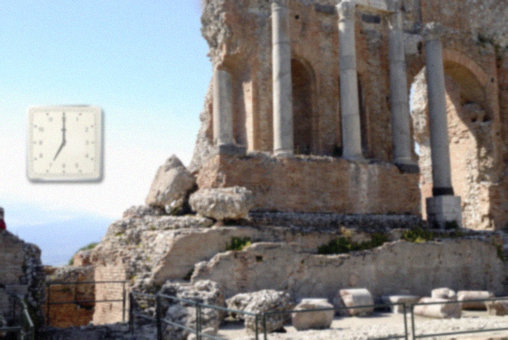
7:00
